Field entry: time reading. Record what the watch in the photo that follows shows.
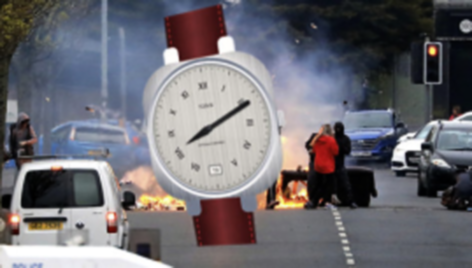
8:11
